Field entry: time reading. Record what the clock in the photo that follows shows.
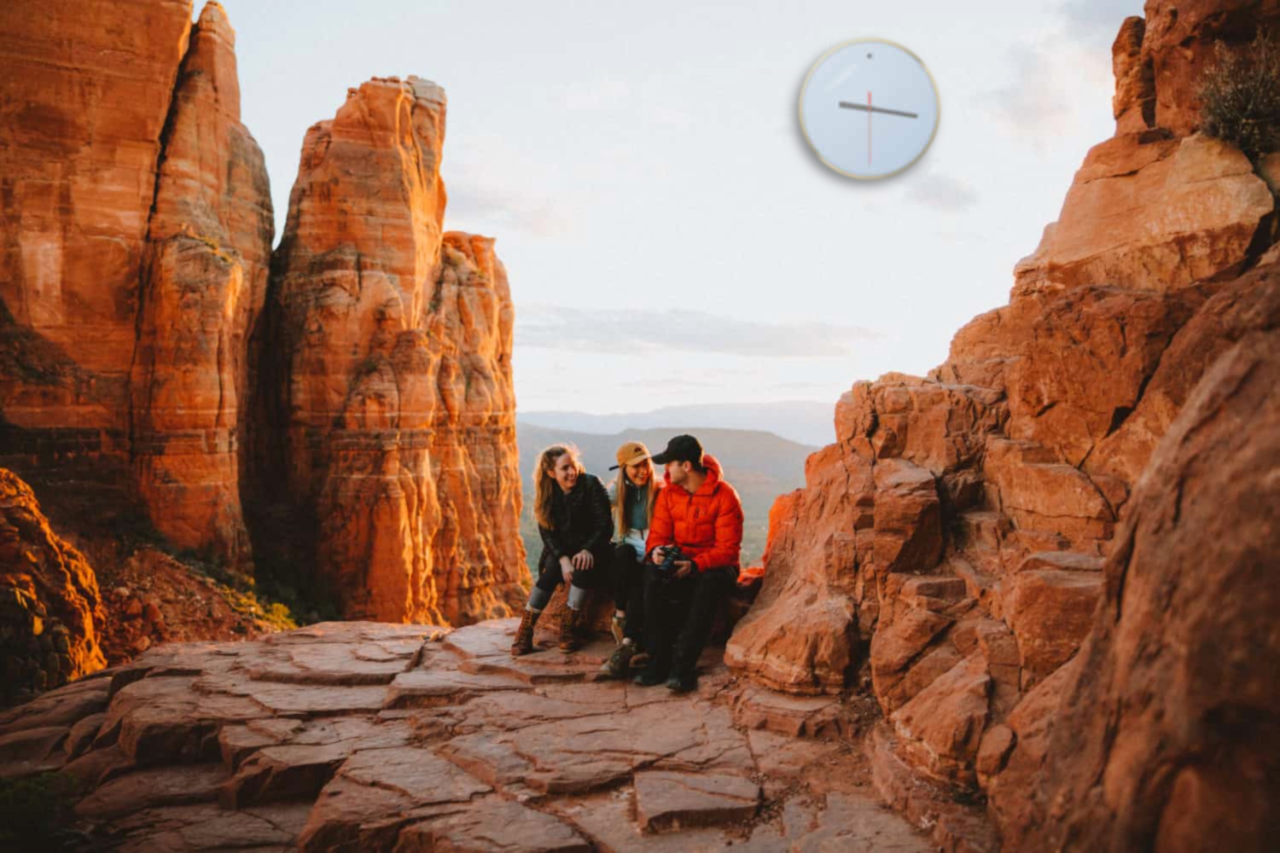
9:16:30
